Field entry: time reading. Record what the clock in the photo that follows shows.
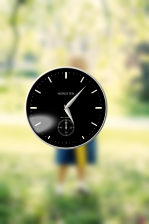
5:07
